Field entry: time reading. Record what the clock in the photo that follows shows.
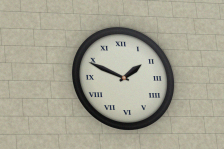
1:49
